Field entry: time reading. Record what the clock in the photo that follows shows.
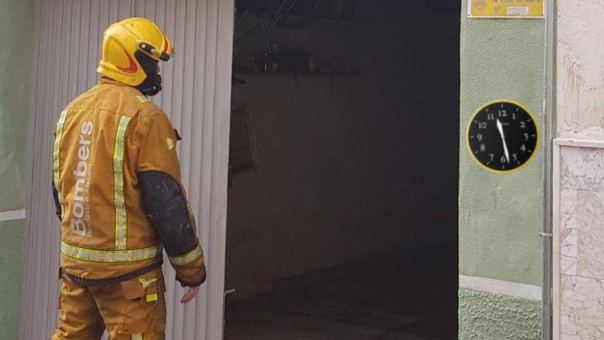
11:28
